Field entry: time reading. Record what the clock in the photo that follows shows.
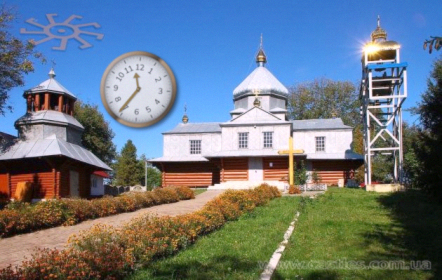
11:36
